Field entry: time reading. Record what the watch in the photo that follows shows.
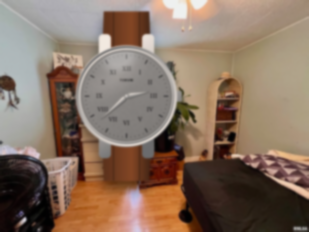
2:38
